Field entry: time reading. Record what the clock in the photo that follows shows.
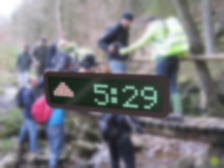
5:29
